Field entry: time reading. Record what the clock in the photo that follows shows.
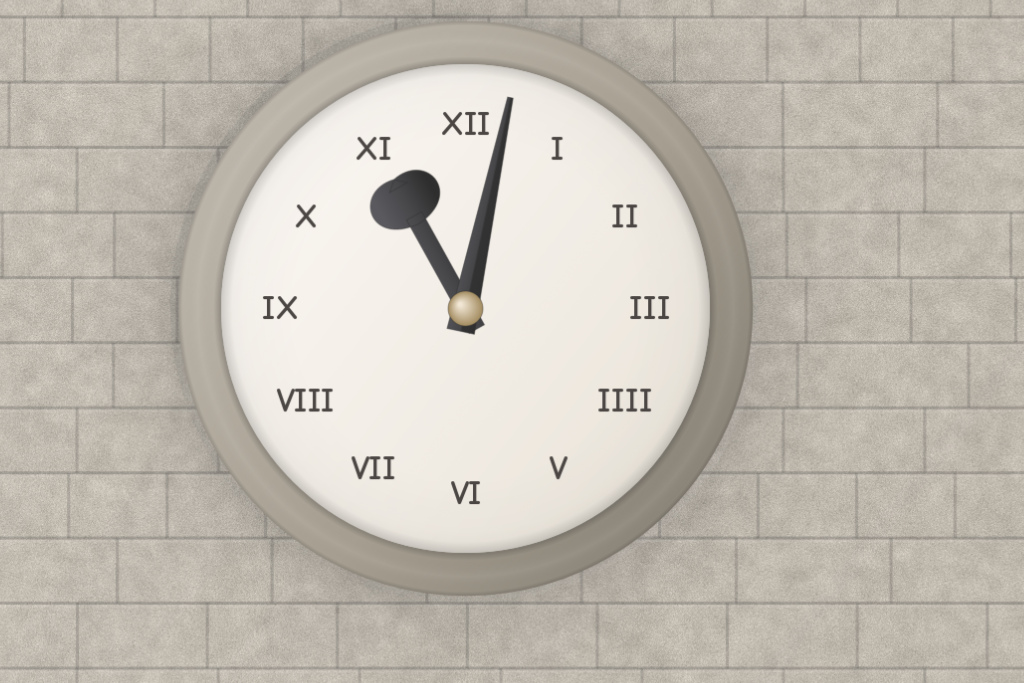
11:02
